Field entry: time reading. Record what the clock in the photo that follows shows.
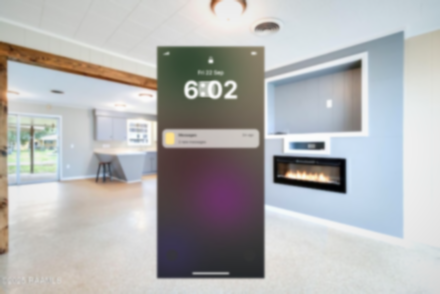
6:02
